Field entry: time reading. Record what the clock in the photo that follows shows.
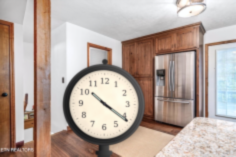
10:21
